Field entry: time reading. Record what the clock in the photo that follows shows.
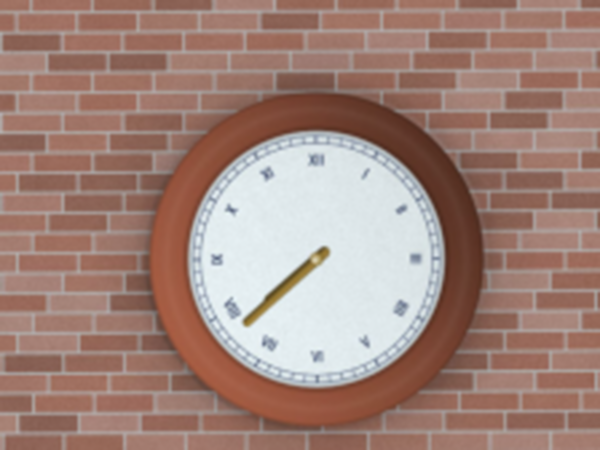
7:38
